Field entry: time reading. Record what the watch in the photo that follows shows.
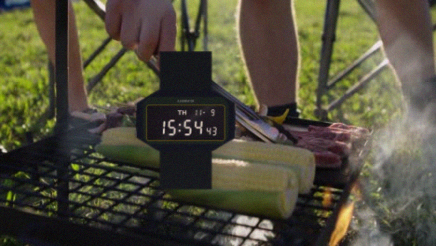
15:54:43
